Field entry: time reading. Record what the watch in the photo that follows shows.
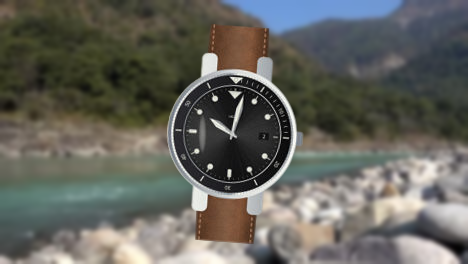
10:02
